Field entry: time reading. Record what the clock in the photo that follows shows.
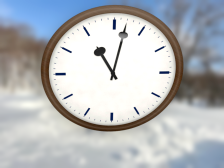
11:02
